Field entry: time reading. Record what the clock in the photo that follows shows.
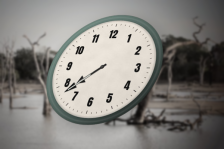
7:38
